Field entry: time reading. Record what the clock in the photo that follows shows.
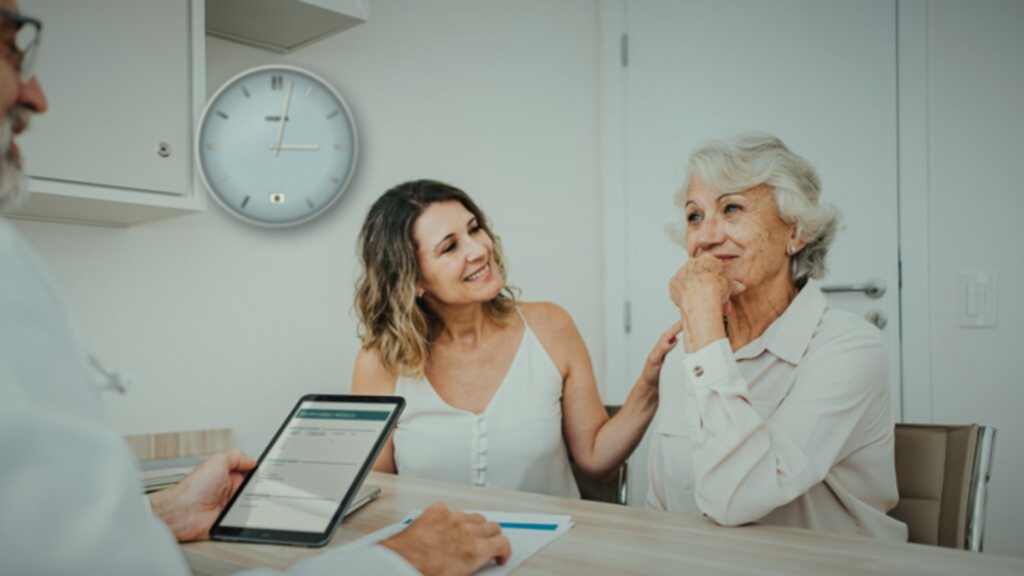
3:02
